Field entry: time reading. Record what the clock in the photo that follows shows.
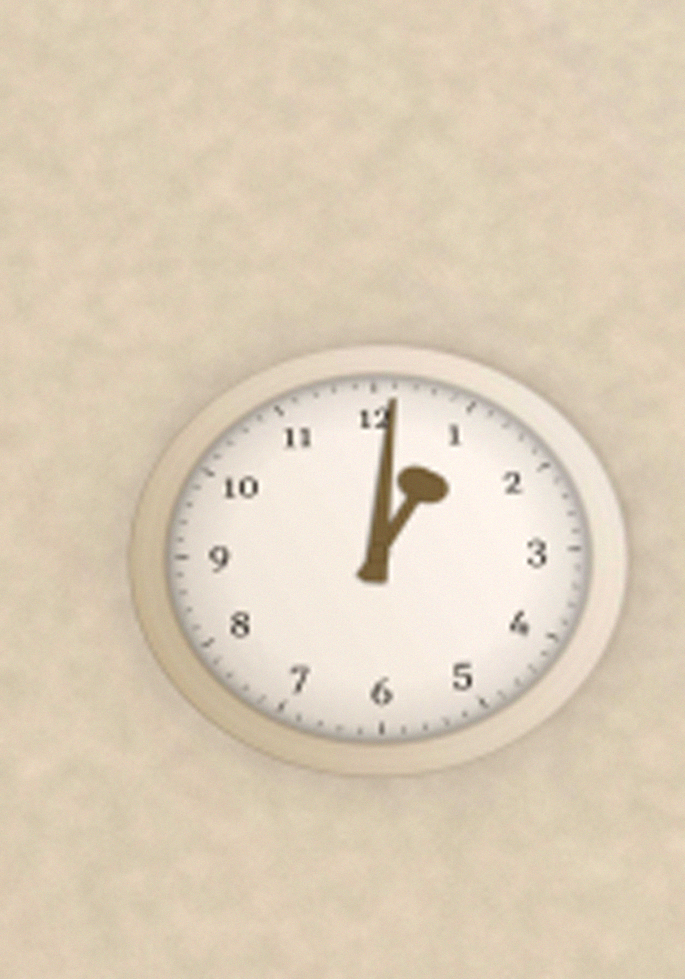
1:01
